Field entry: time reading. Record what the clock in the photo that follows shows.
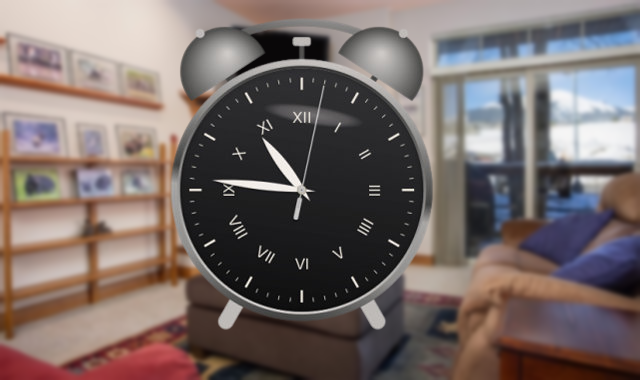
10:46:02
